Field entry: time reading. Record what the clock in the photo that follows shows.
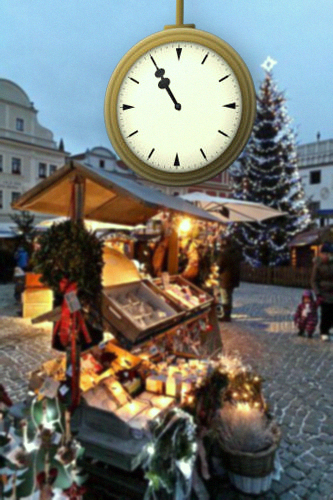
10:55
